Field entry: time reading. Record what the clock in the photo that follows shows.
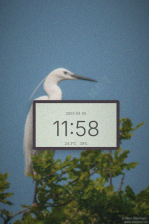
11:58
